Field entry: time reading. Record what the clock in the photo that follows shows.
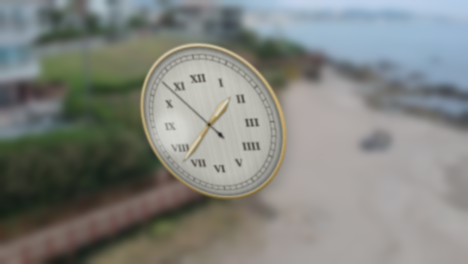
1:37:53
